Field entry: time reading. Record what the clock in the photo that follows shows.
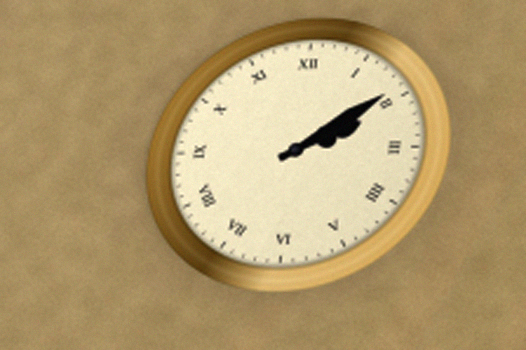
2:09
